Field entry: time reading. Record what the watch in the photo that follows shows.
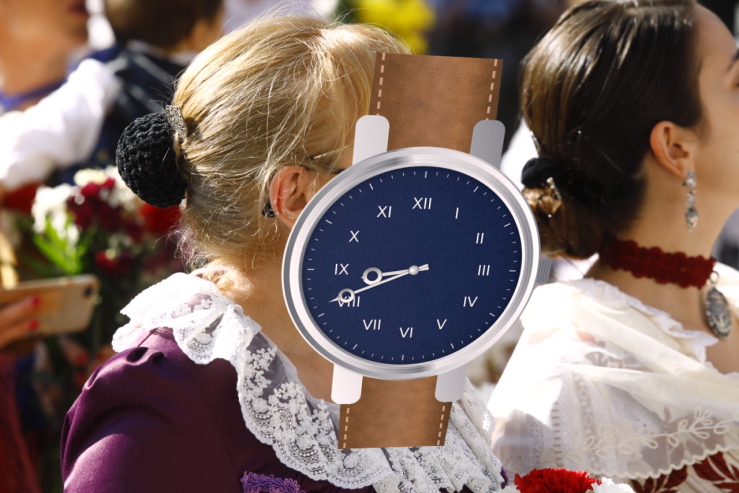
8:41
